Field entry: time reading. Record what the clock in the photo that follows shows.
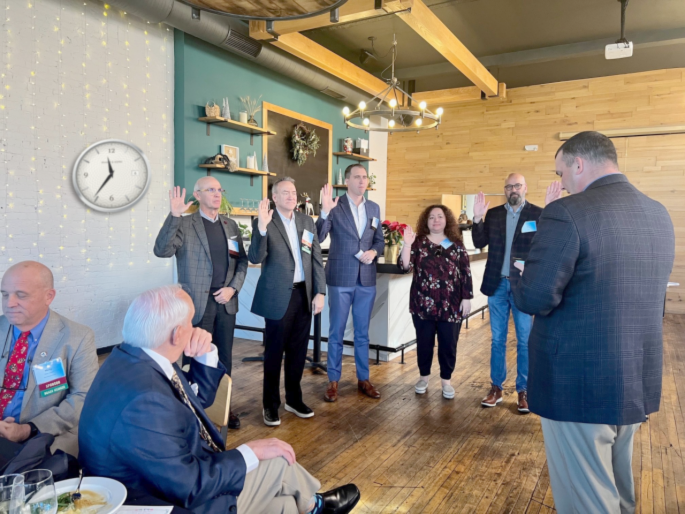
11:36
